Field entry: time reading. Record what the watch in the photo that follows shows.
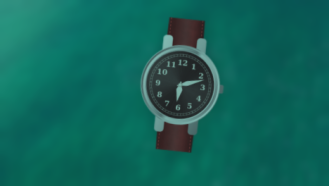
6:12
